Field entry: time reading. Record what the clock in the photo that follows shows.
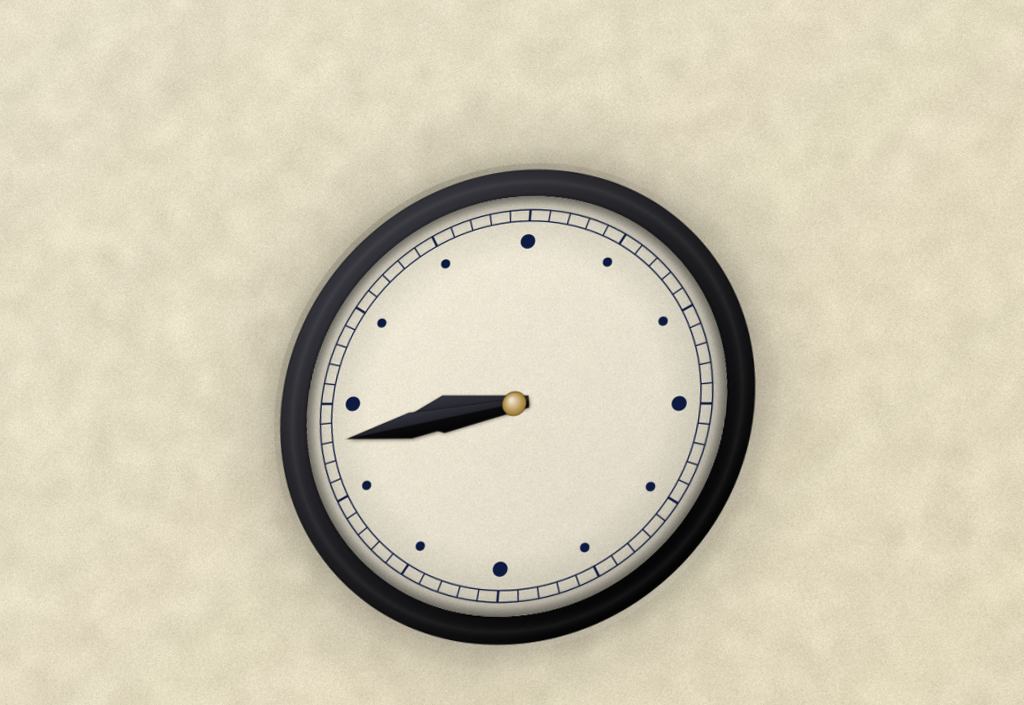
8:43
